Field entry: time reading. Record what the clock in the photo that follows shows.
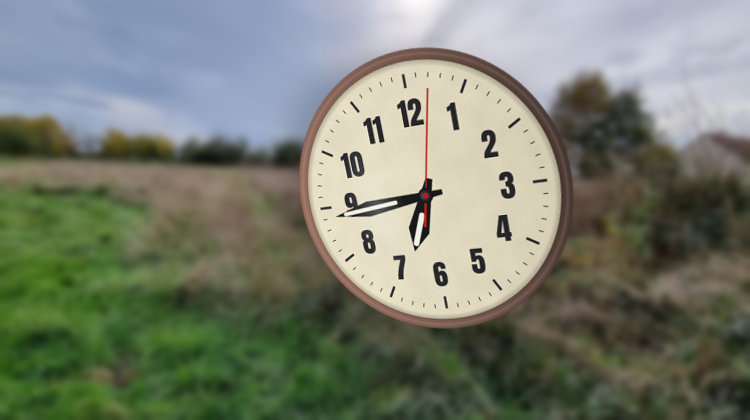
6:44:02
